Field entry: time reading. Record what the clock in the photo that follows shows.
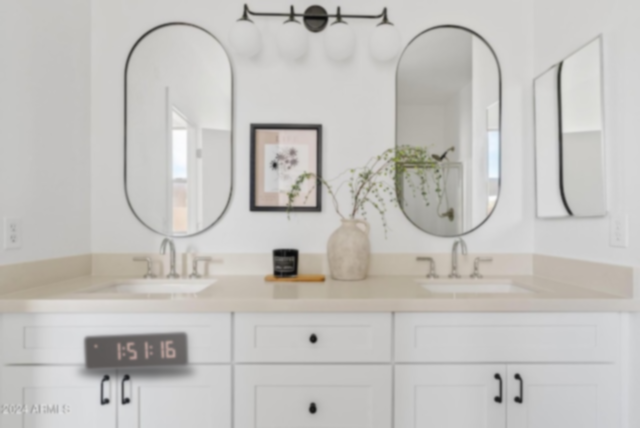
1:51:16
